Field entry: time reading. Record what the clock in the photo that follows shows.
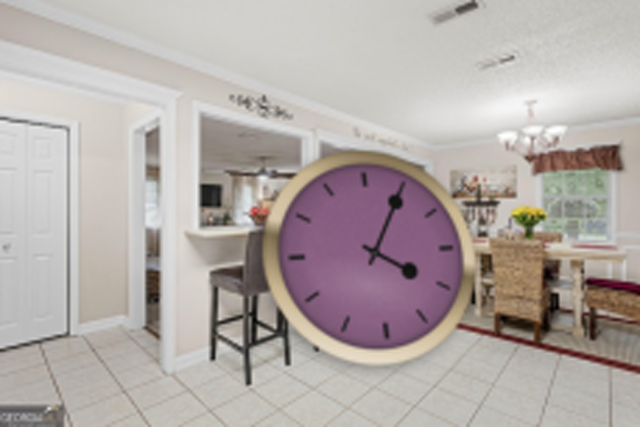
4:05
